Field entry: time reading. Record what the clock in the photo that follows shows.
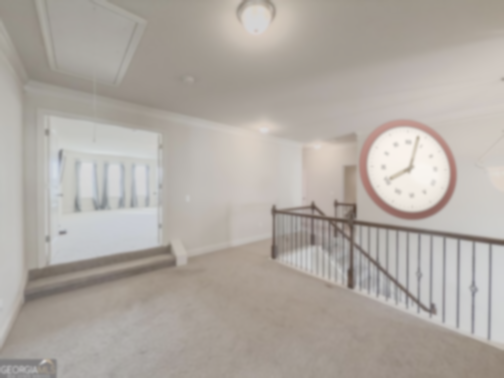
8:03
